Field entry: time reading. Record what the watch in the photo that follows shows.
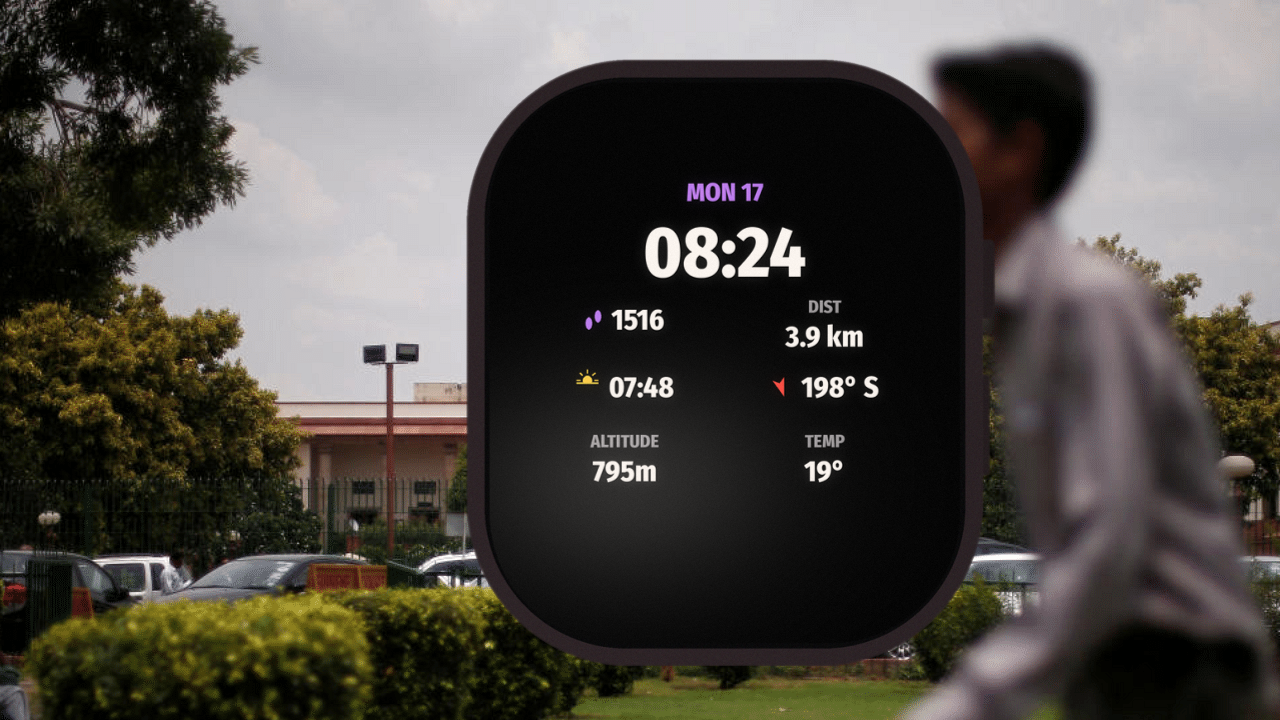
8:24
